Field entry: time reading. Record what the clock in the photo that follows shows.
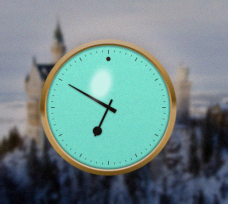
6:50
